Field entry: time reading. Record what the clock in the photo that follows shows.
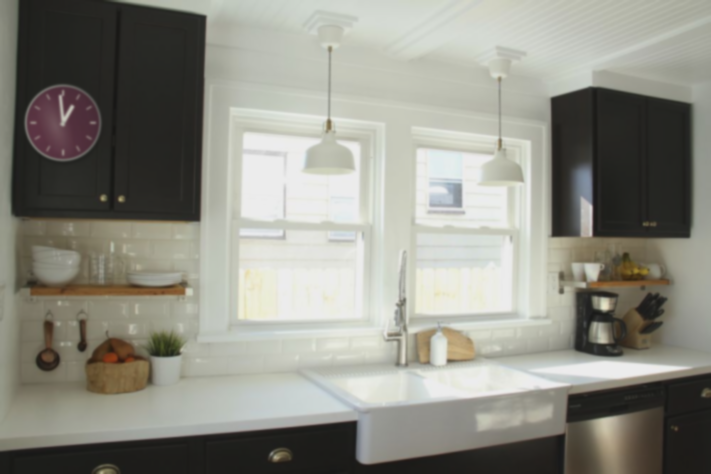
12:59
